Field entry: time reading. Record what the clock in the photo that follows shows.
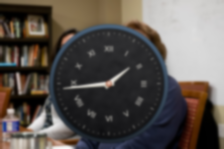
1:44
